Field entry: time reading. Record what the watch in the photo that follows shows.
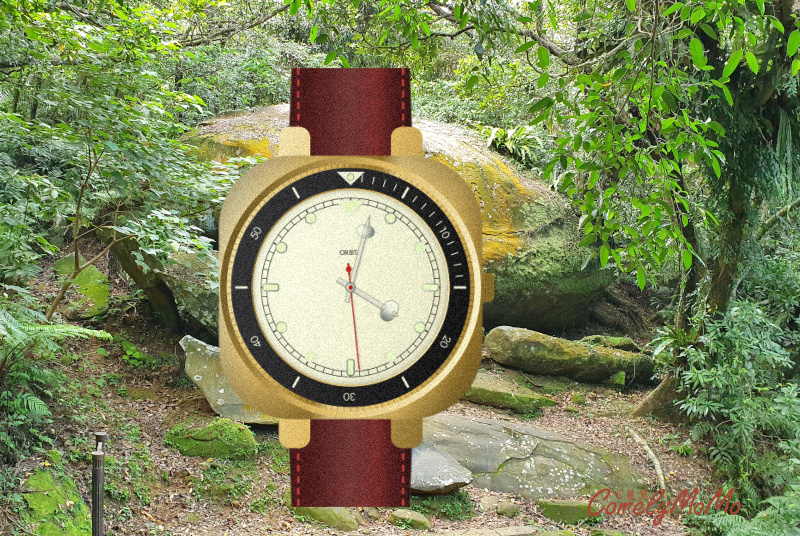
4:02:29
